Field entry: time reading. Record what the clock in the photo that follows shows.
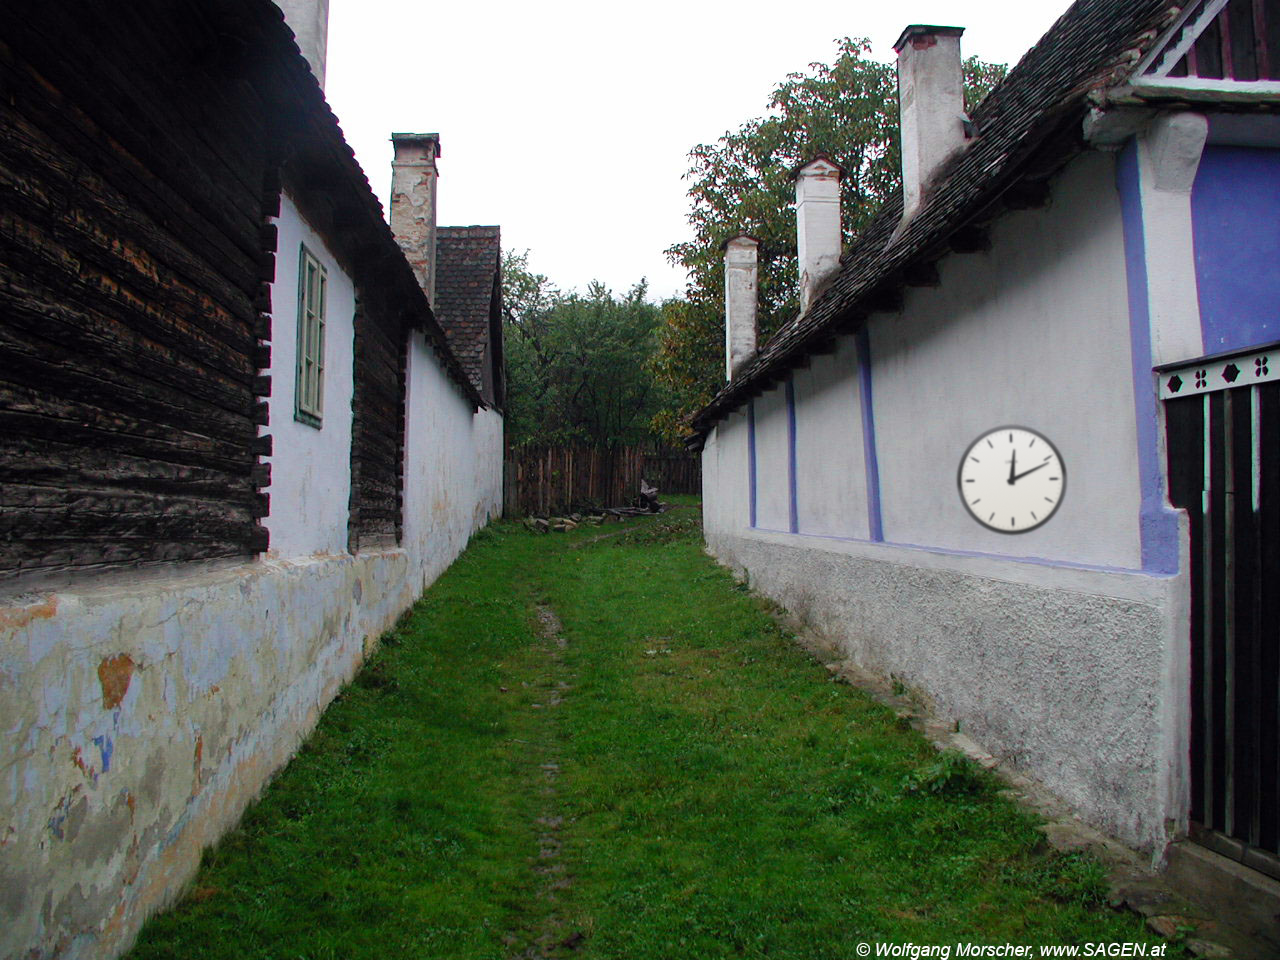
12:11
